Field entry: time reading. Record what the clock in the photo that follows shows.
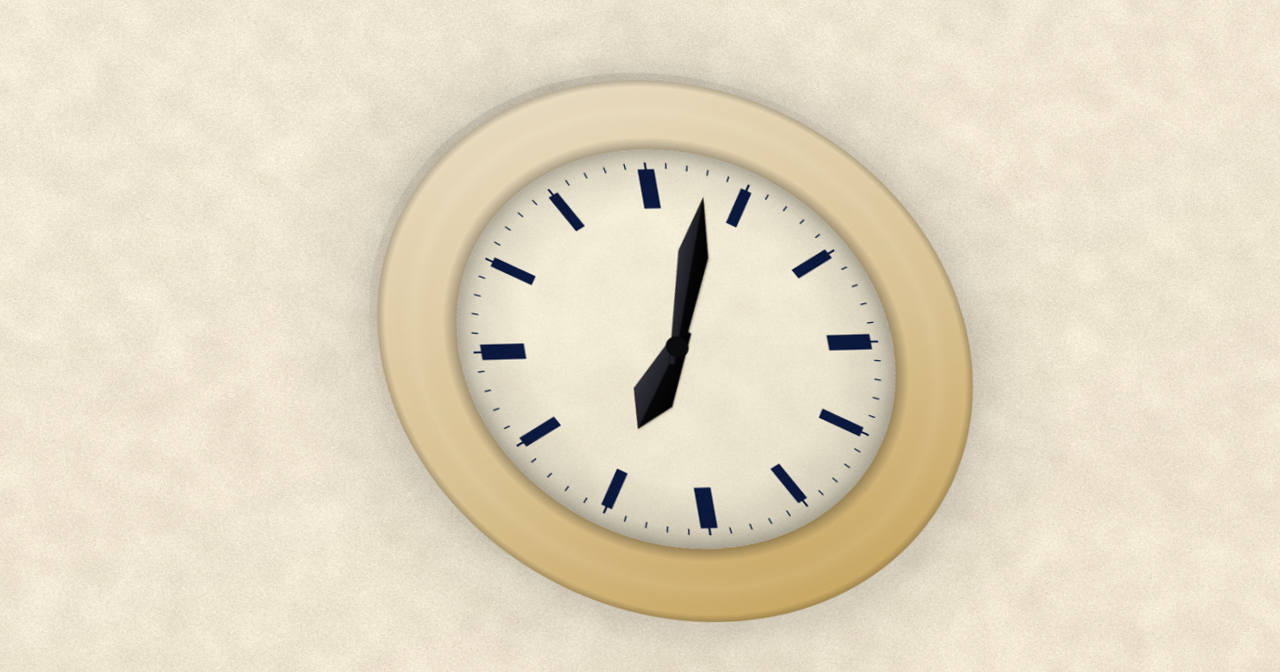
7:03
